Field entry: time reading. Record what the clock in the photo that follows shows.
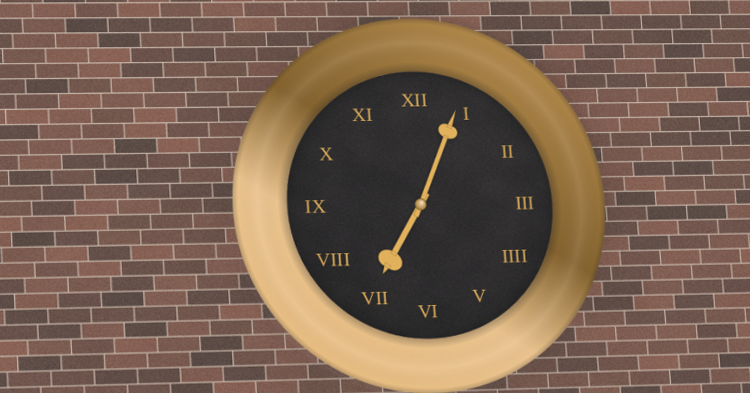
7:04
